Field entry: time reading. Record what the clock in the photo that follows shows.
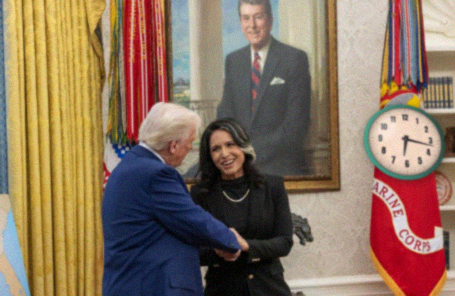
6:17
